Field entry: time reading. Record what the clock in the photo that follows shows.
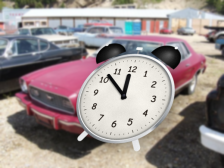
11:52
